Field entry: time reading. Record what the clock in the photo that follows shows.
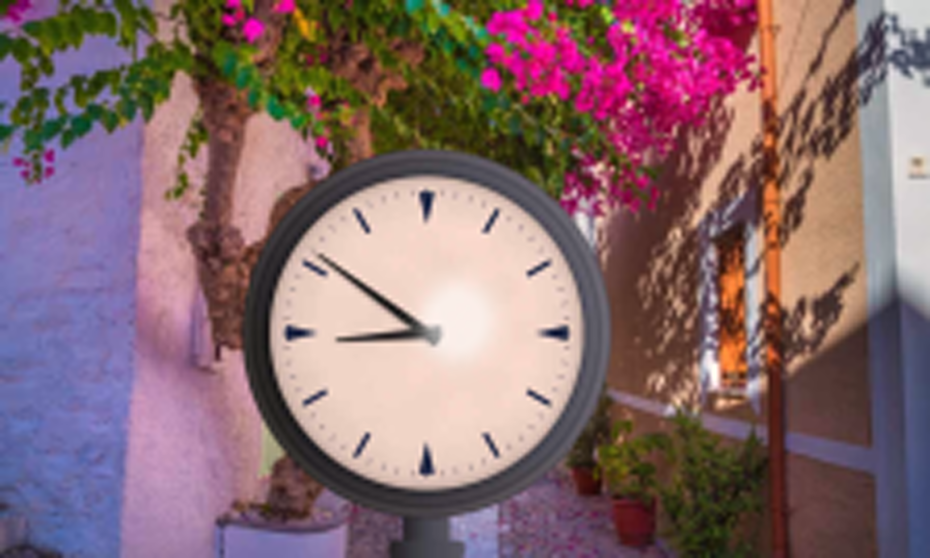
8:51
